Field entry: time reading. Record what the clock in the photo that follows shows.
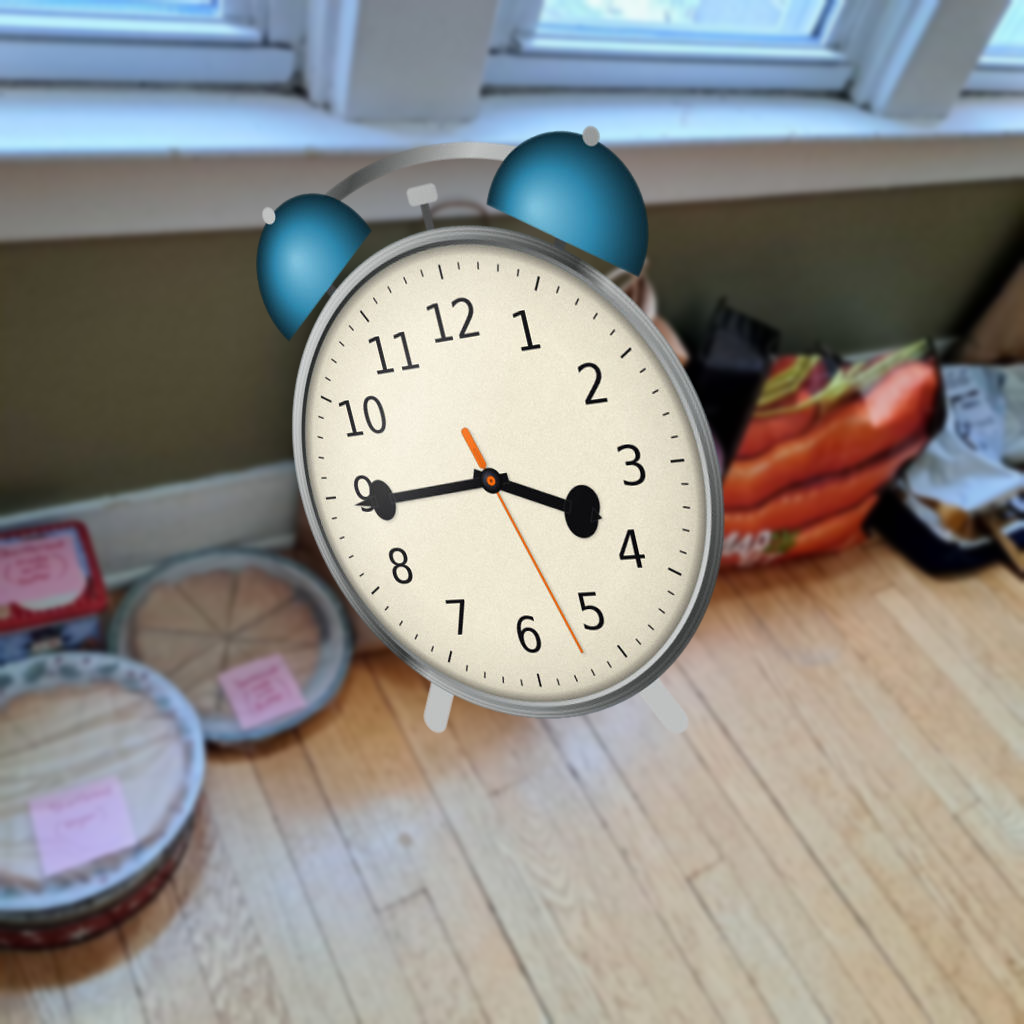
3:44:27
